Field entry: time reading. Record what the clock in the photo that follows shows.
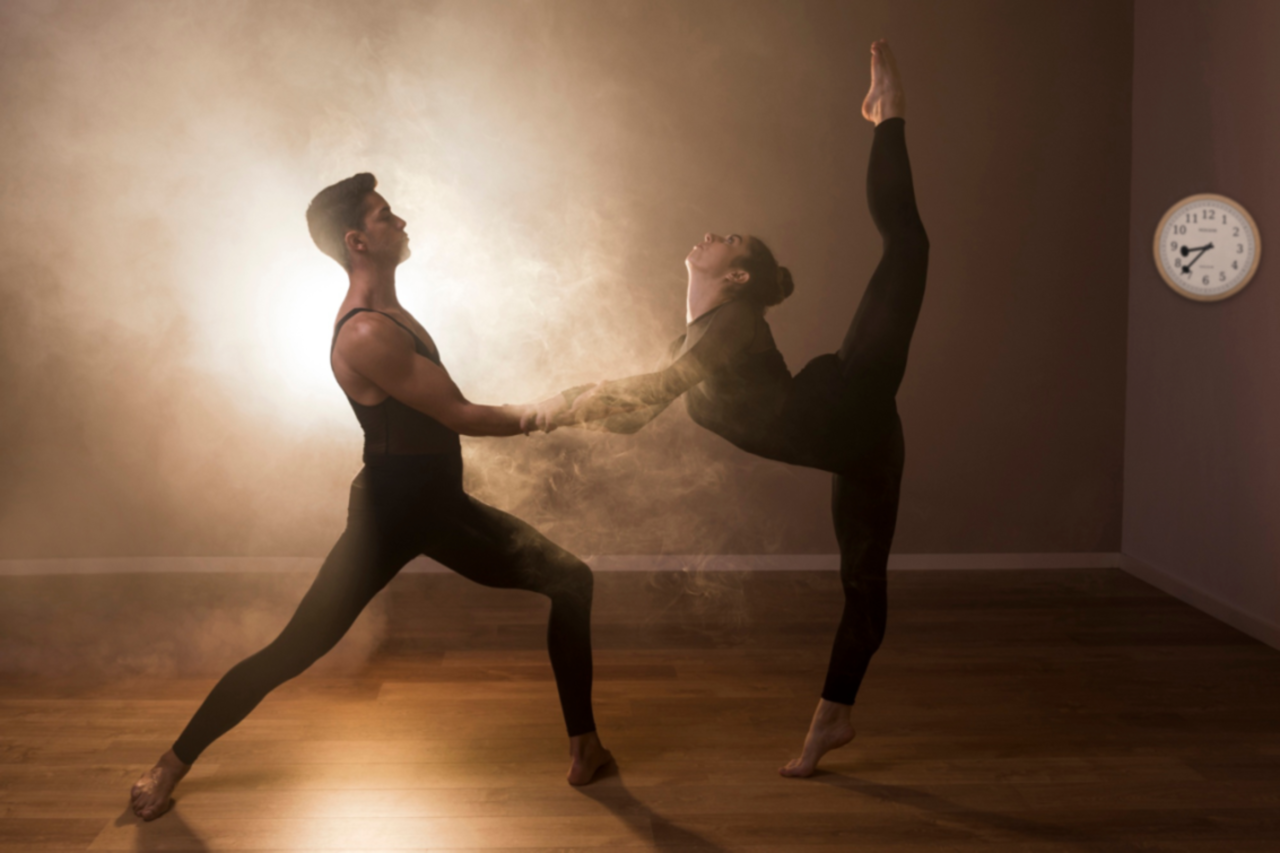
8:37
